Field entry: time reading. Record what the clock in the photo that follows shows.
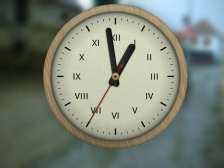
12:58:35
